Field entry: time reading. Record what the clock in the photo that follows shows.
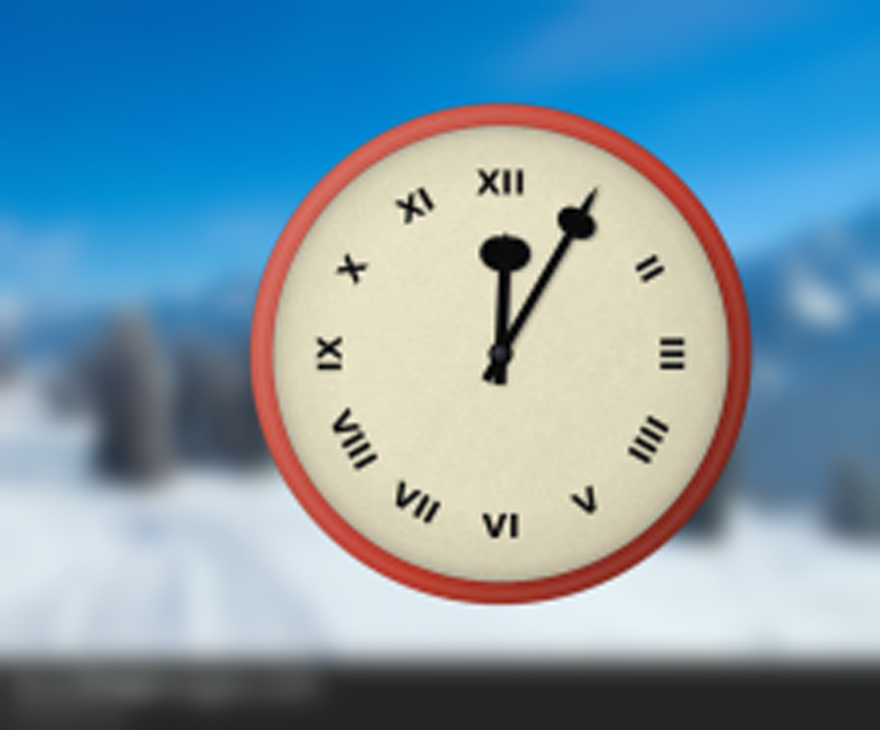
12:05
